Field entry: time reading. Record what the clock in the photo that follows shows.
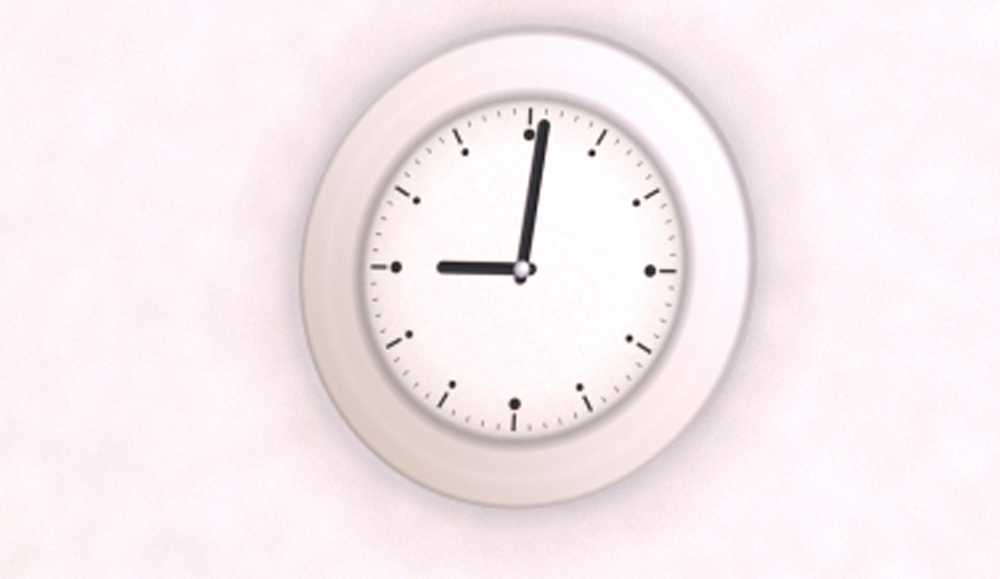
9:01
